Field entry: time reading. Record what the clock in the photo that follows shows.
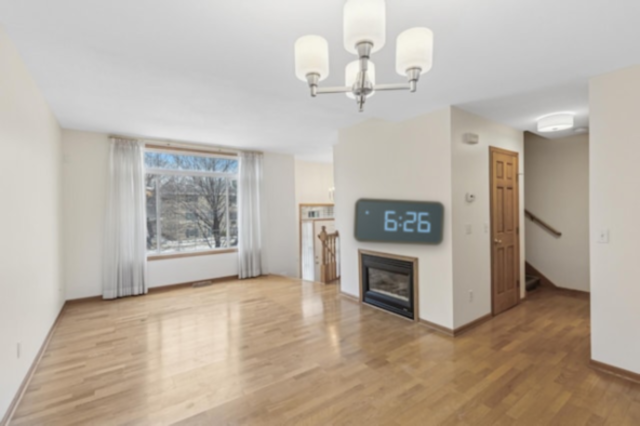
6:26
